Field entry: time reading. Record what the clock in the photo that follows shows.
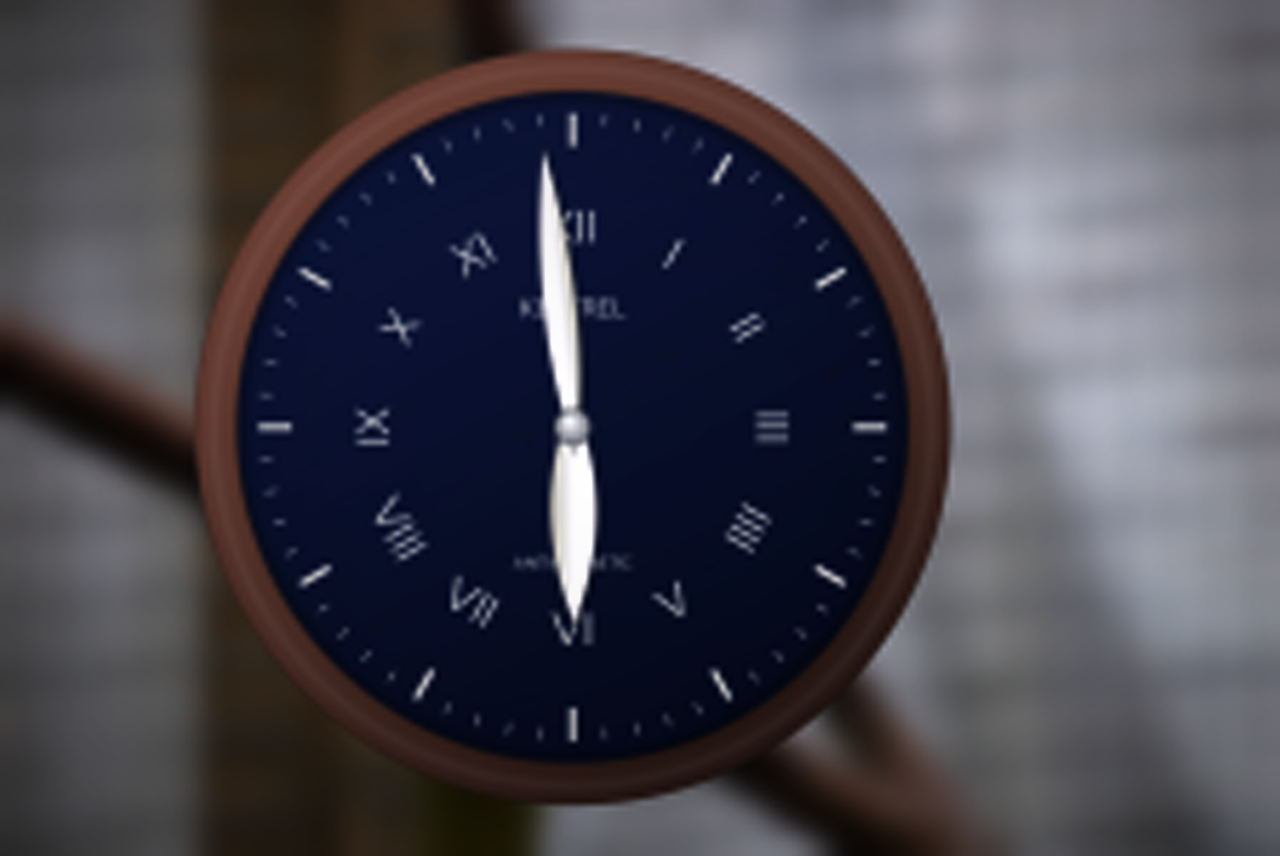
5:59
